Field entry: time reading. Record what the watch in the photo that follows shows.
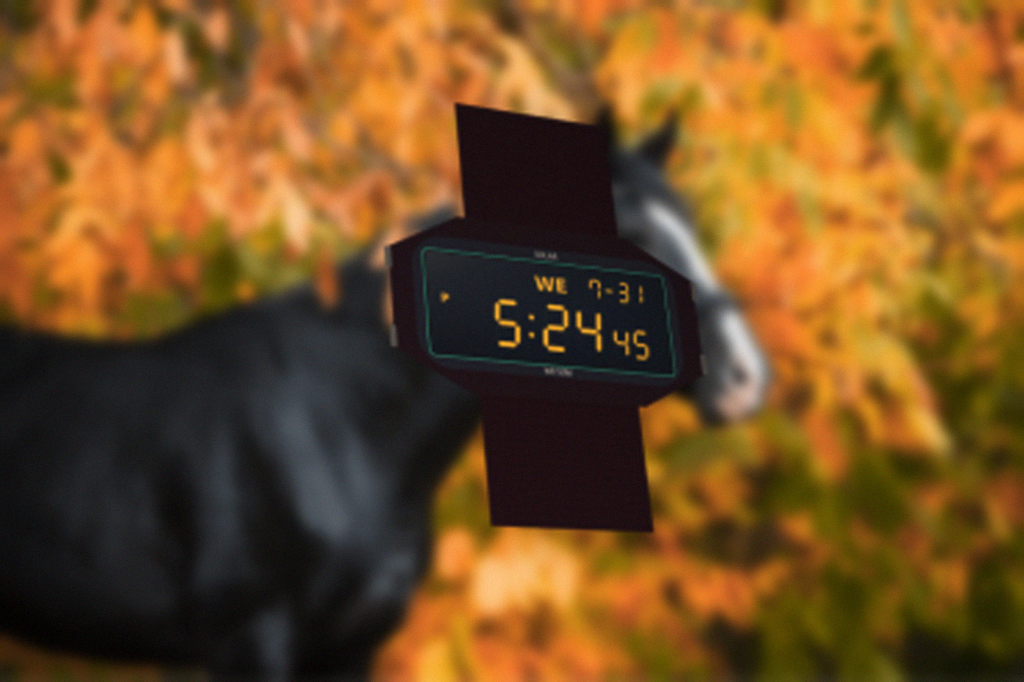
5:24:45
